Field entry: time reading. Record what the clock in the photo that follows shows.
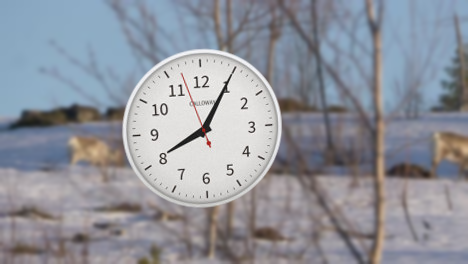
8:04:57
